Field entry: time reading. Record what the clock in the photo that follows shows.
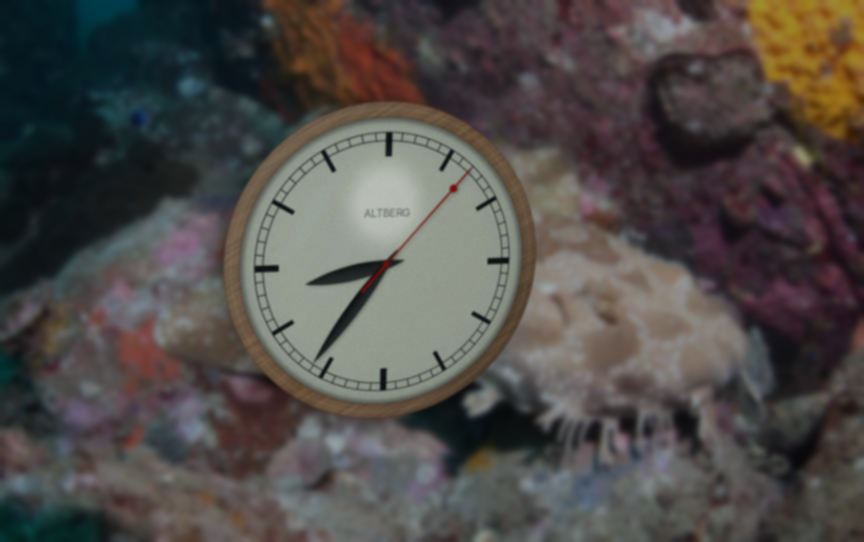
8:36:07
